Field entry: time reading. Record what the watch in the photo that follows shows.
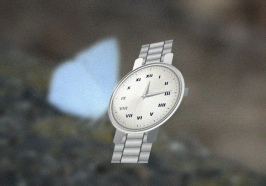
12:14
